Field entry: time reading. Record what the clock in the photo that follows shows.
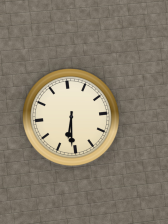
6:31
